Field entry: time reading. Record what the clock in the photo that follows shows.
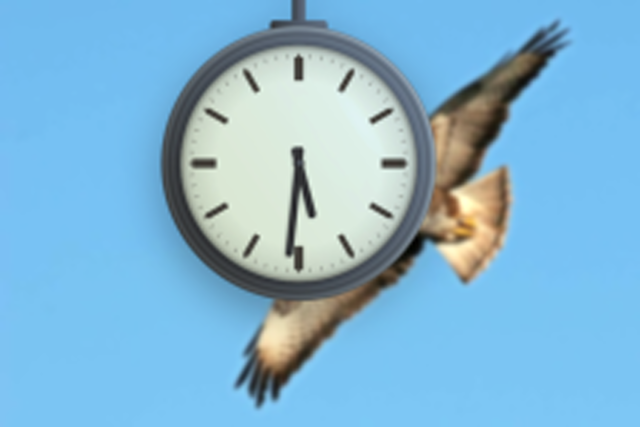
5:31
